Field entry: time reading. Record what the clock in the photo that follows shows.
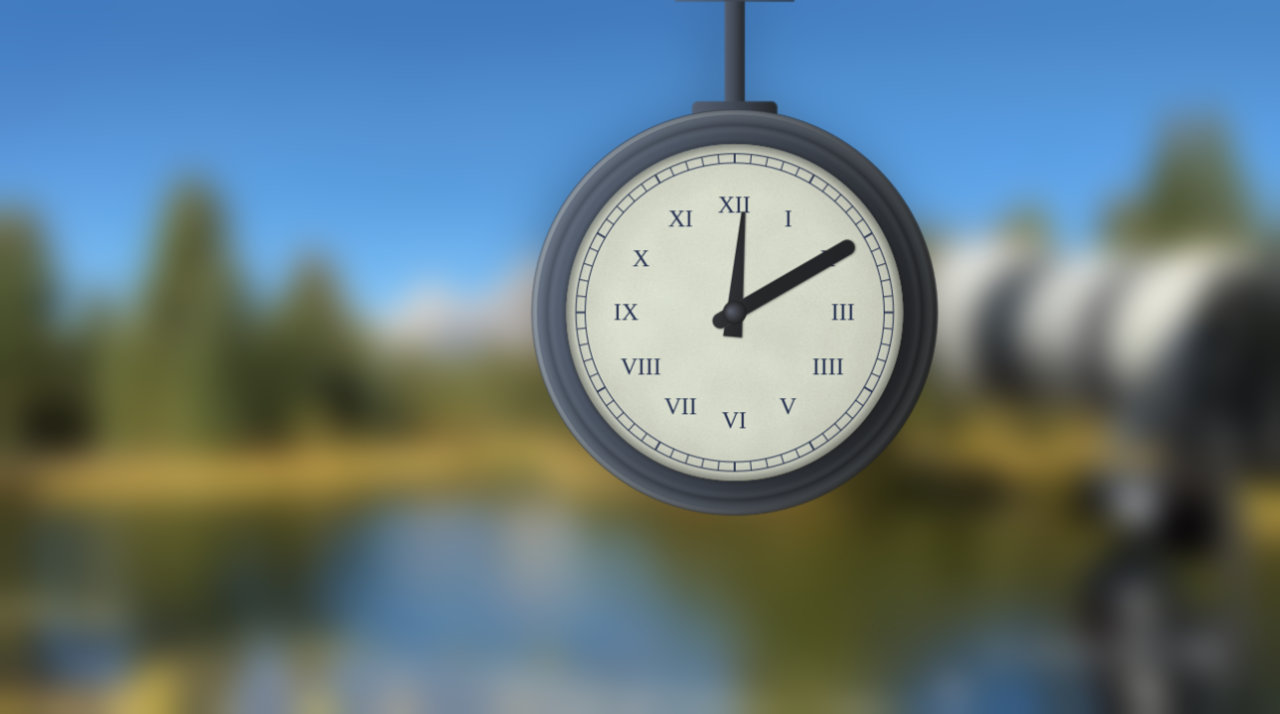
12:10
